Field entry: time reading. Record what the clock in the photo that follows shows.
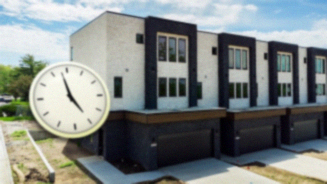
4:58
